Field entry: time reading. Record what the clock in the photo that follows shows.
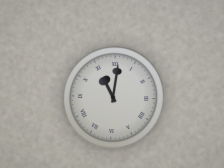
11:01
